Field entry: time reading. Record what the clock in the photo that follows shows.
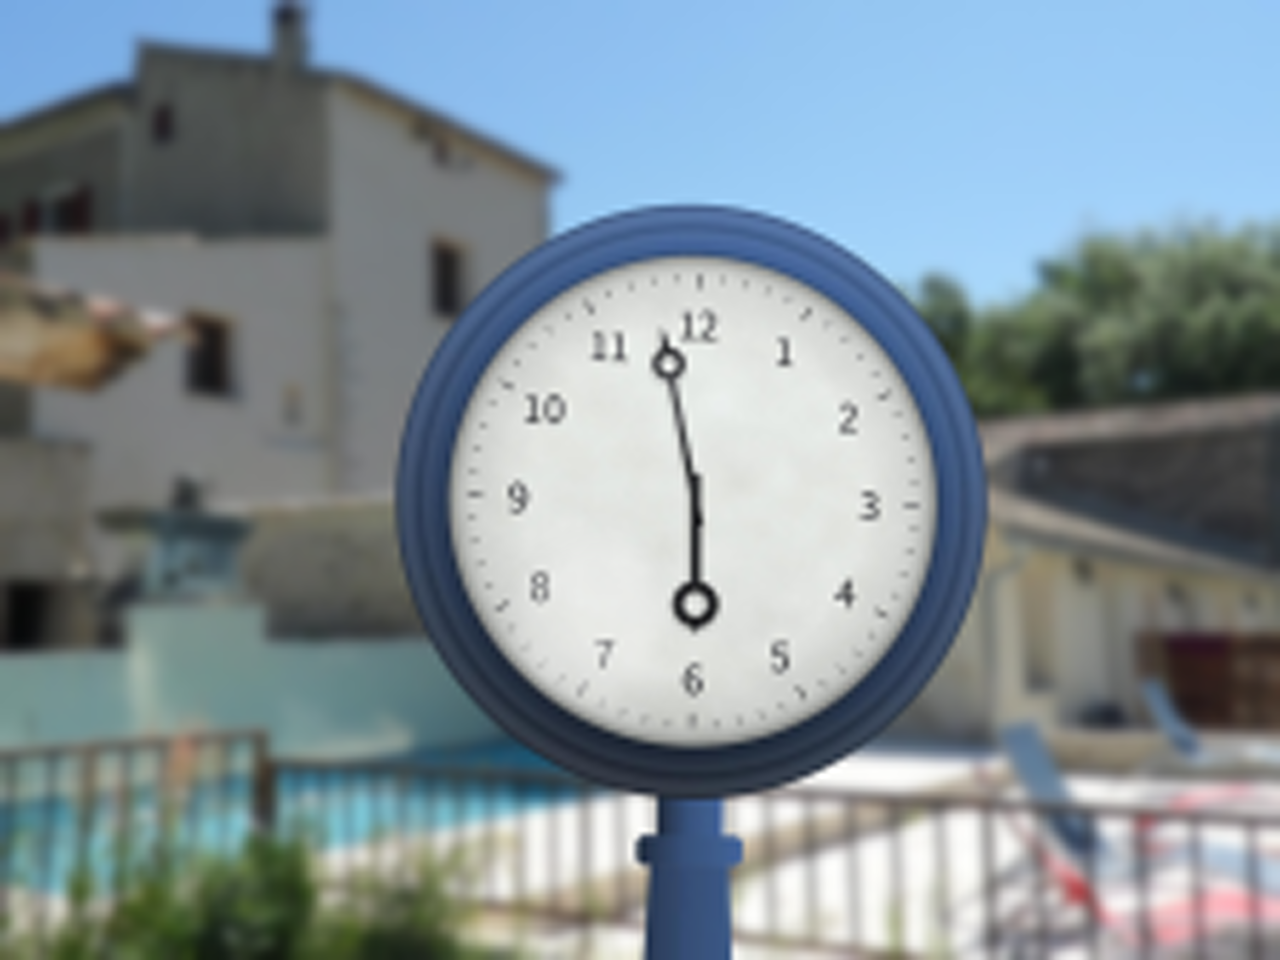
5:58
